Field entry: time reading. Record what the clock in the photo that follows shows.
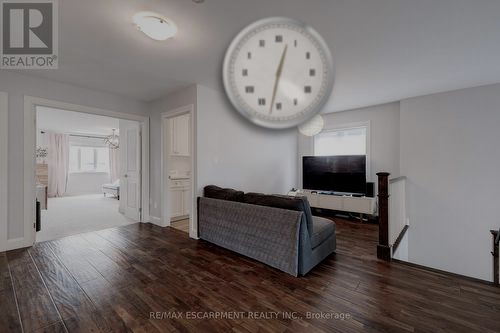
12:32
